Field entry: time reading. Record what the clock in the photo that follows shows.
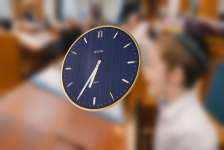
6:35
